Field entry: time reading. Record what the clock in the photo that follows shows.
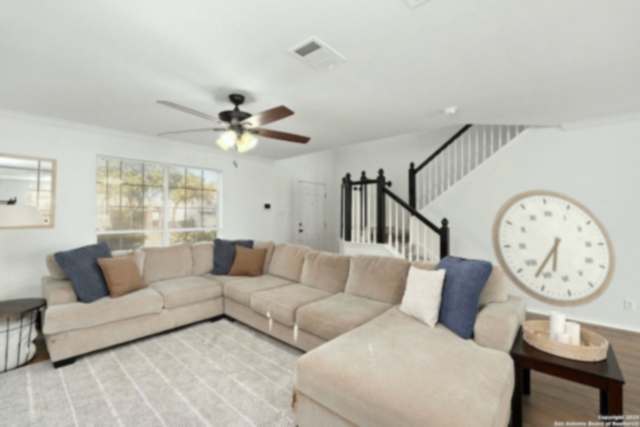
6:37
